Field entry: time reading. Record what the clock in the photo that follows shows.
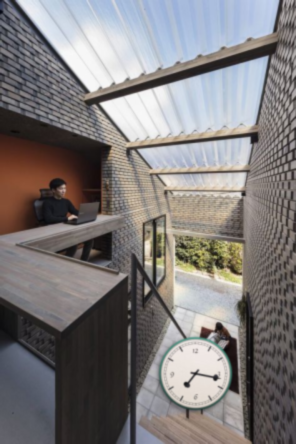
7:17
